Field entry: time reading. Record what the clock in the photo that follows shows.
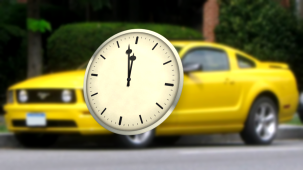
11:58
